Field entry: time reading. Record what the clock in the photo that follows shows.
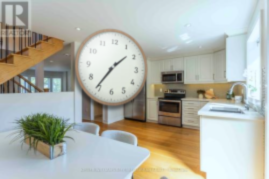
1:36
